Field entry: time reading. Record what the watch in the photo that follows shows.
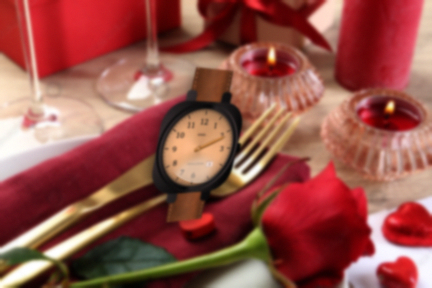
2:11
